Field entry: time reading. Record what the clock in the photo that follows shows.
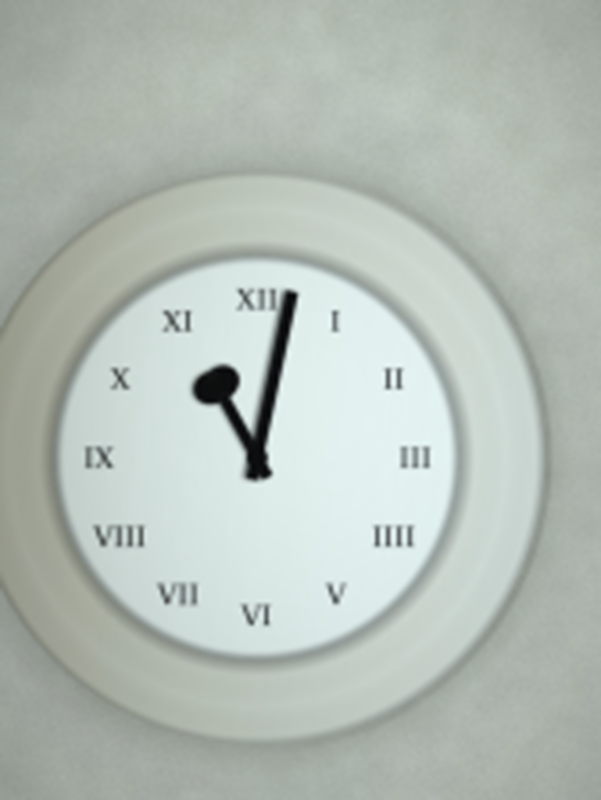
11:02
